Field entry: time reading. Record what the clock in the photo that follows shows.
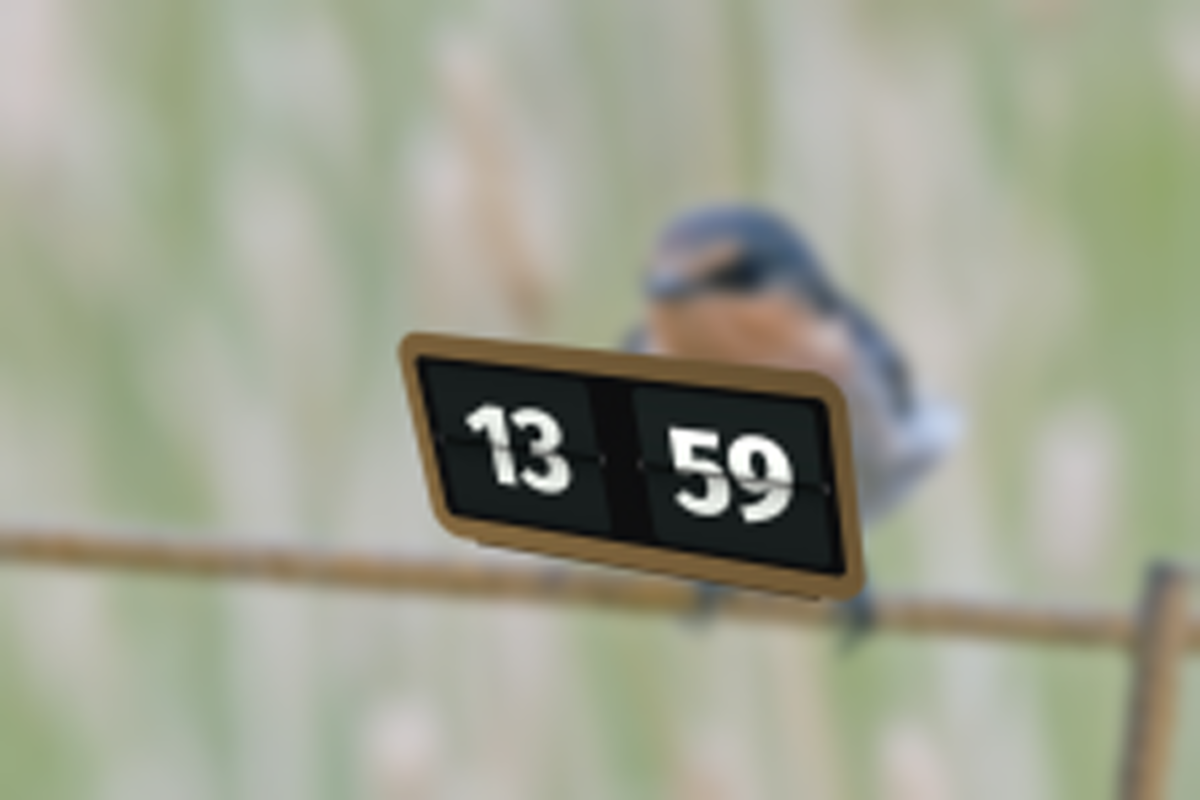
13:59
